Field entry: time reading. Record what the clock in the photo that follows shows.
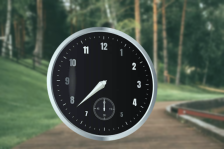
7:38
